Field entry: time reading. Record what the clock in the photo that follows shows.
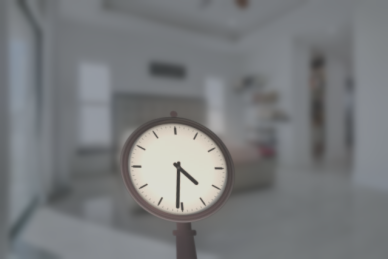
4:31
